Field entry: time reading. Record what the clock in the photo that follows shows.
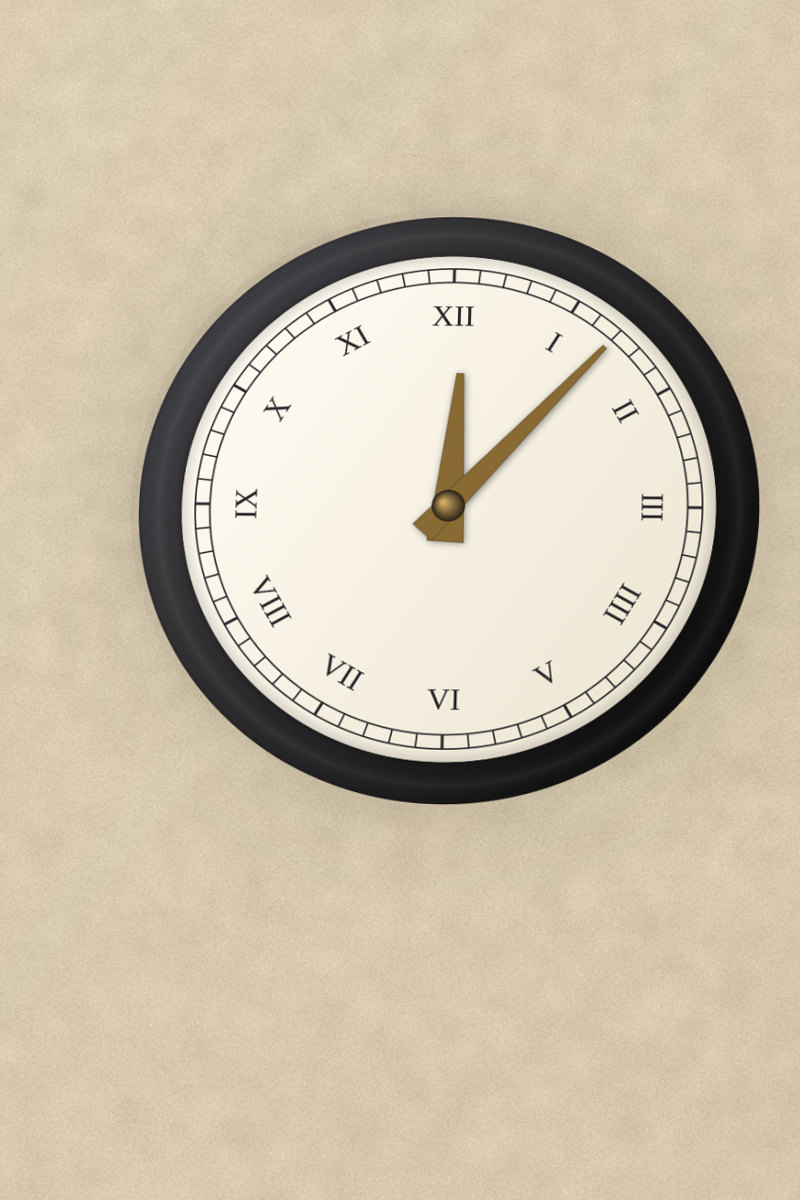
12:07
